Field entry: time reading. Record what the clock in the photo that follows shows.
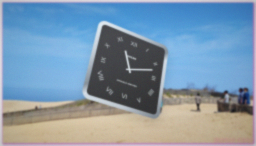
11:12
